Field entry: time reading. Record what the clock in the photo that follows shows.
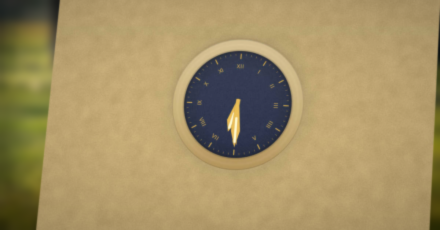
6:30
